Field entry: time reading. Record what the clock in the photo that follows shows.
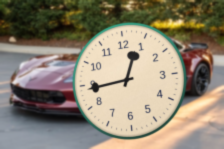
12:44
